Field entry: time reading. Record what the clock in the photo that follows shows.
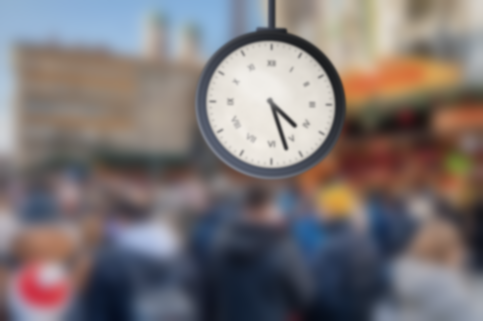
4:27
